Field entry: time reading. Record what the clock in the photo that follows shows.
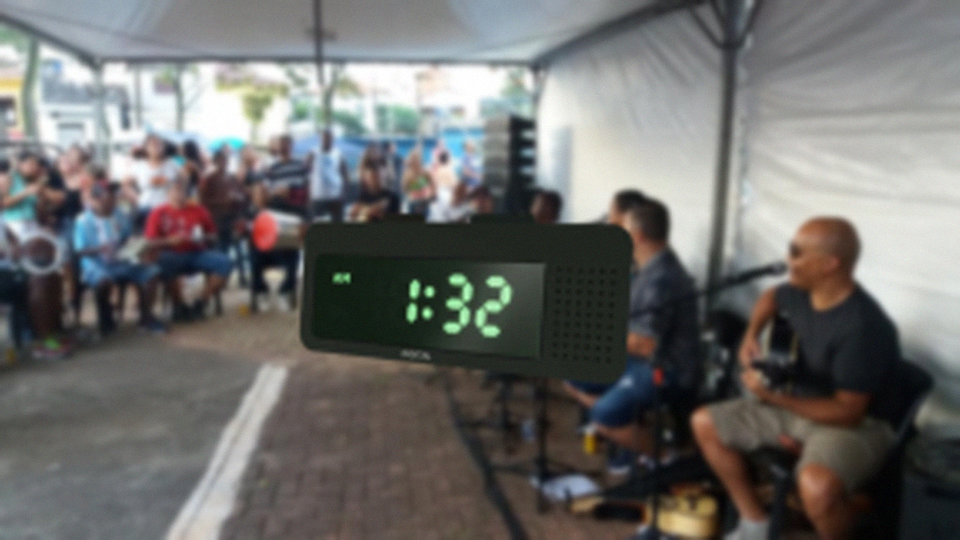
1:32
